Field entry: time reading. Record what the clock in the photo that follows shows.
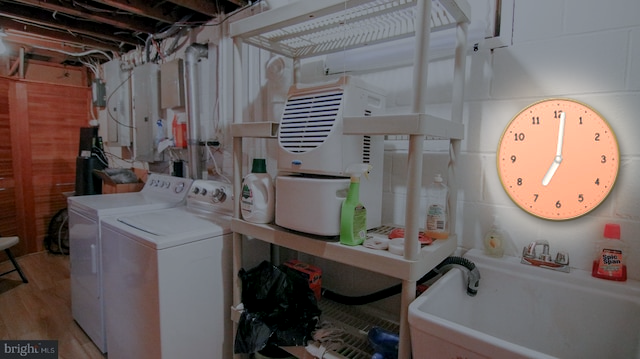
7:01
